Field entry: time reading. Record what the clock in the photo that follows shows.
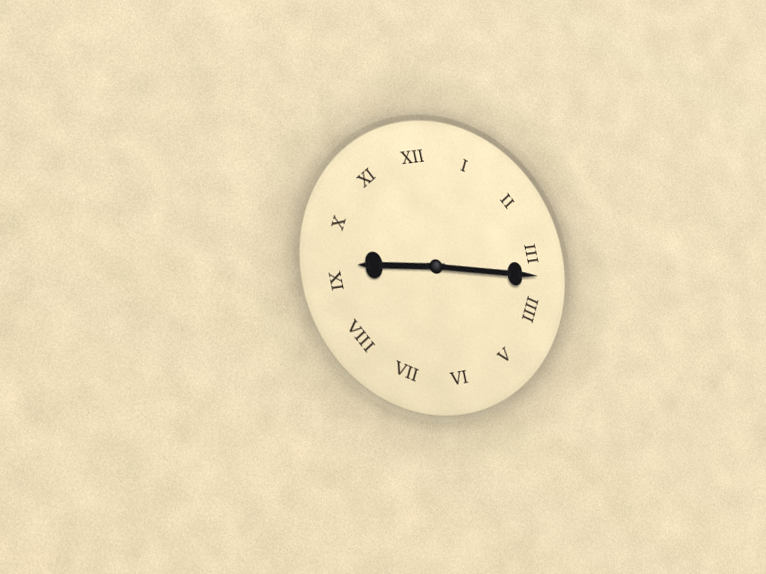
9:17
